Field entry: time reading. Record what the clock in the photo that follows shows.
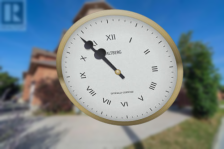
10:54
